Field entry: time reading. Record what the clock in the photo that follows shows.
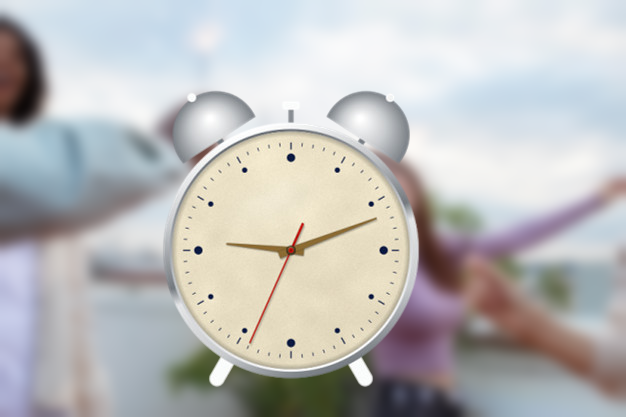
9:11:34
